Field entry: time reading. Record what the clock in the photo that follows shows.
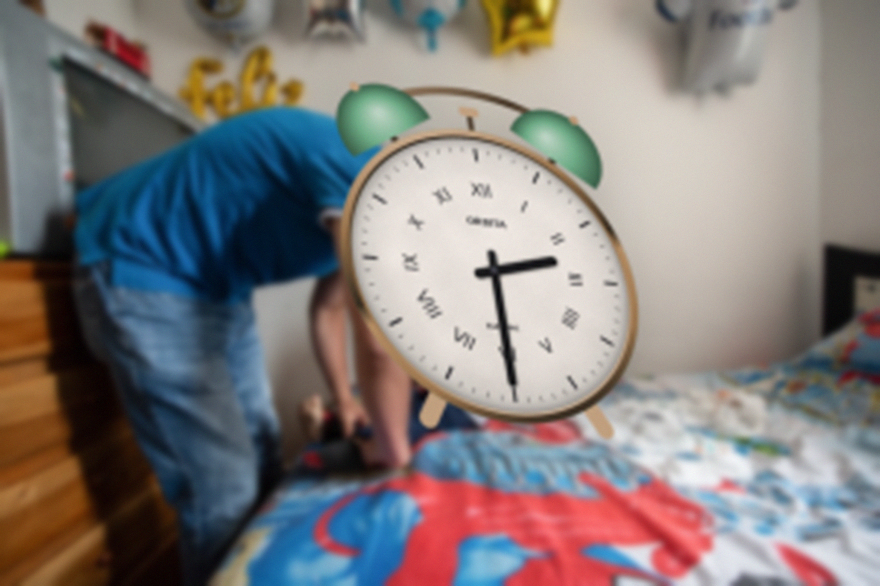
2:30
